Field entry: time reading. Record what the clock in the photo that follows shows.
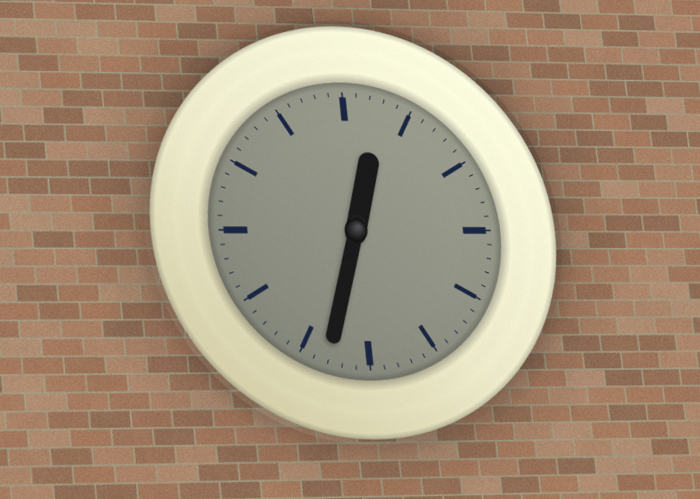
12:33
